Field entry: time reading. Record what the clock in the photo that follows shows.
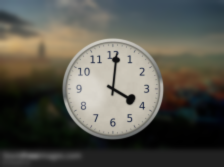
4:01
